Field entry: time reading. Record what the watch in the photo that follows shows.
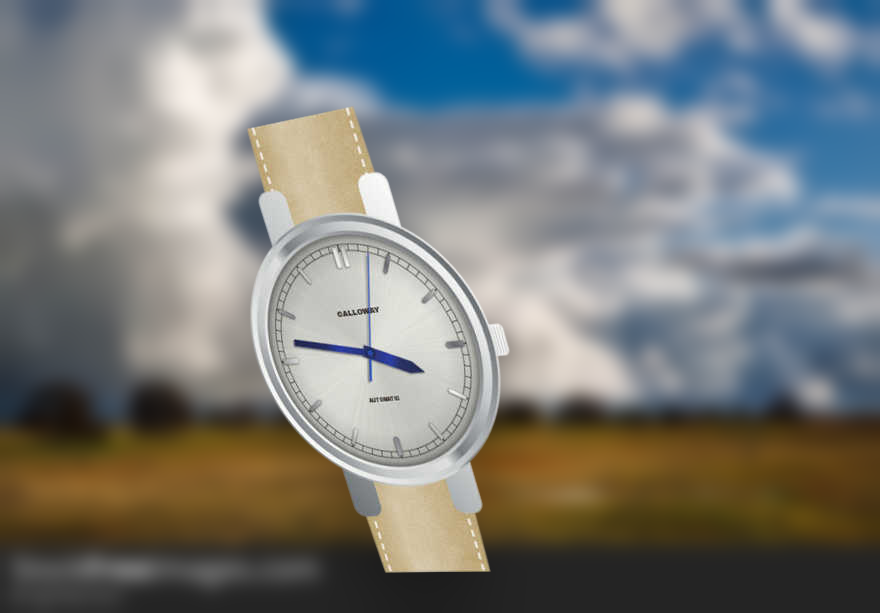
3:47:03
